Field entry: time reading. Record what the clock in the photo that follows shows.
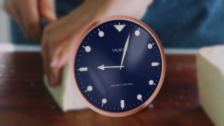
9:03
